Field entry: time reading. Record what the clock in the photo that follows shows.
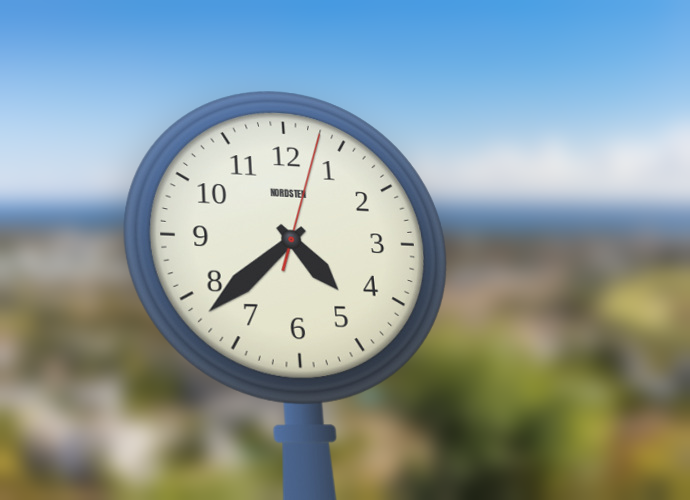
4:38:03
